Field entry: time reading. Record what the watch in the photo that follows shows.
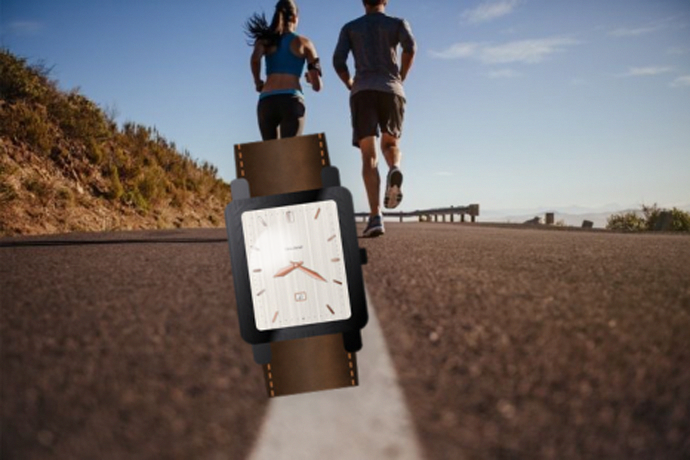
8:21
